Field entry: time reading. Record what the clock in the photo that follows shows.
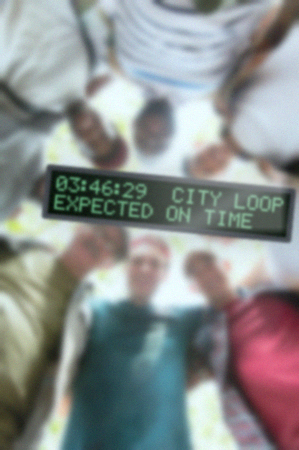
3:46:29
